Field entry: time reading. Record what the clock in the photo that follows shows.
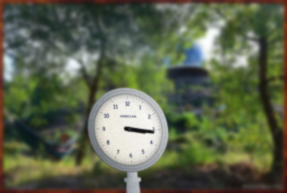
3:16
